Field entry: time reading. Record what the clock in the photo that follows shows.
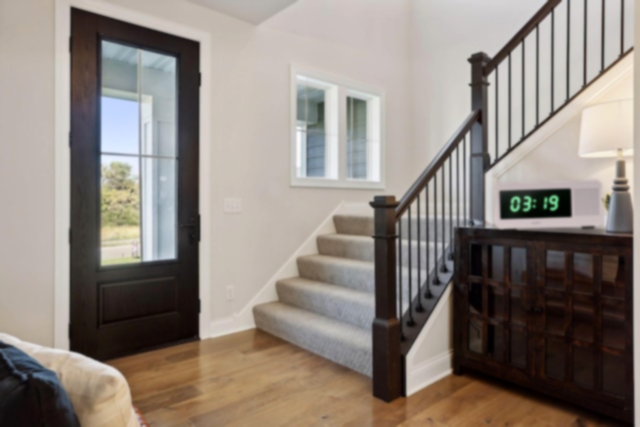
3:19
